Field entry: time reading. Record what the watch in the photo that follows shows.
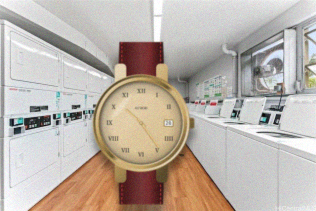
10:24
